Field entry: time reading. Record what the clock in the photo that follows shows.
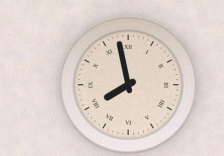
7:58
